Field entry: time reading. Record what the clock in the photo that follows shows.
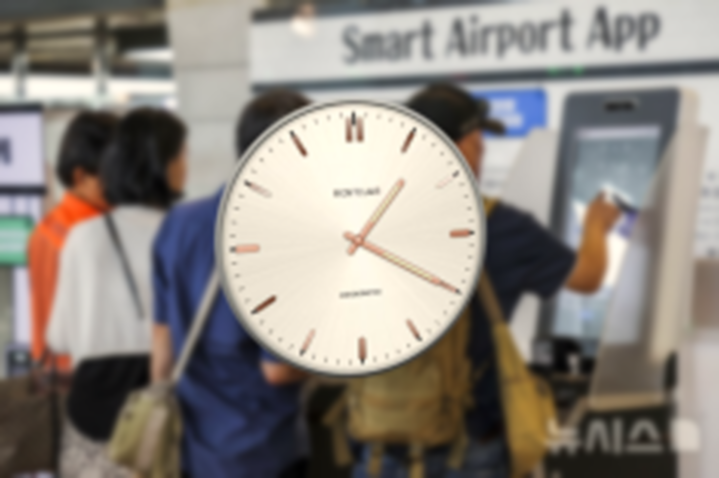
1:20
